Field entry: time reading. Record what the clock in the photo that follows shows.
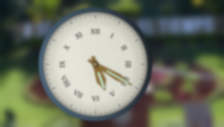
5:20
